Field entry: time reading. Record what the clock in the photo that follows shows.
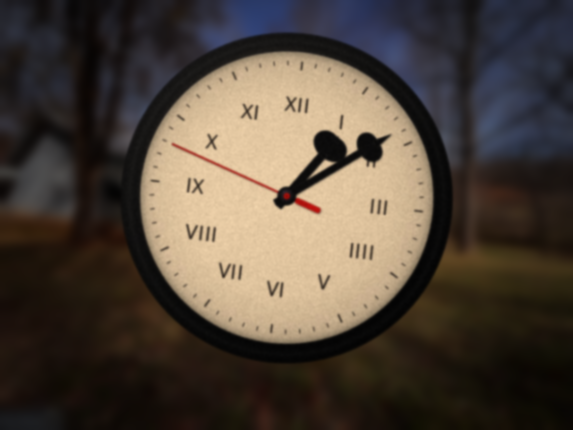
1:08:48
